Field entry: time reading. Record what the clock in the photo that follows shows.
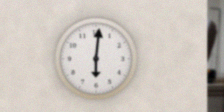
6:01
